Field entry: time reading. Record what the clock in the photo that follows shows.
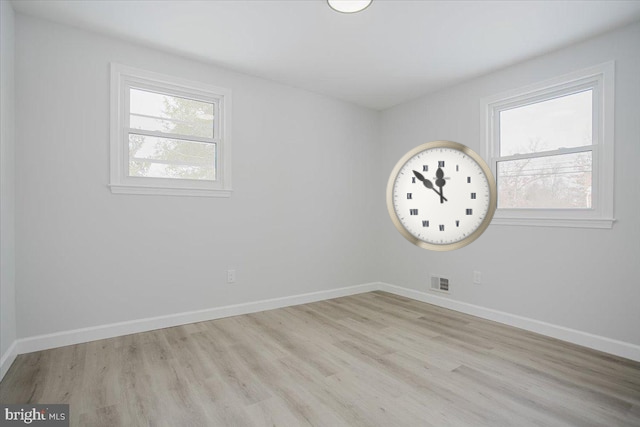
11:52
